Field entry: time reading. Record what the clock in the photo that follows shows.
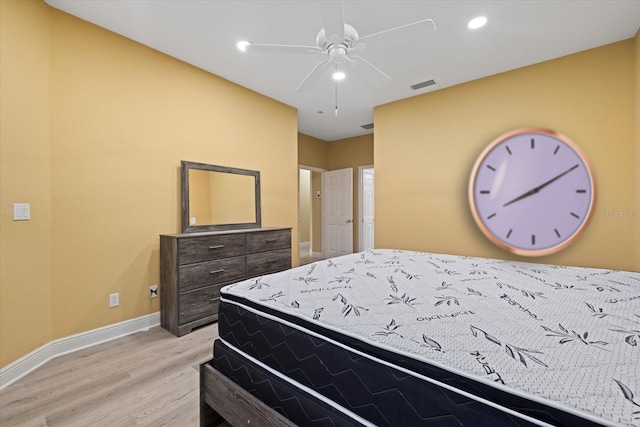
8:10
